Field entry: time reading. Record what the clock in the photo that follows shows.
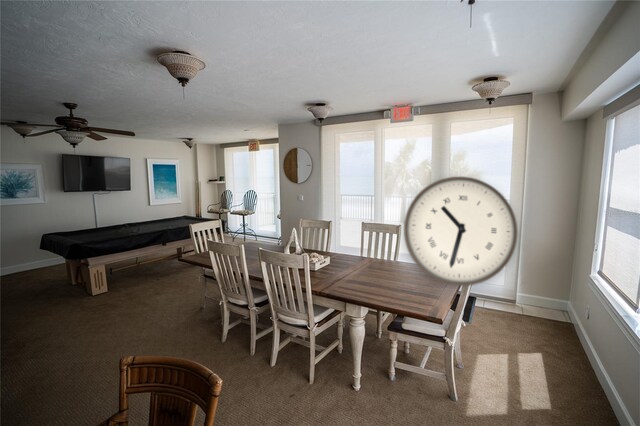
10:32
